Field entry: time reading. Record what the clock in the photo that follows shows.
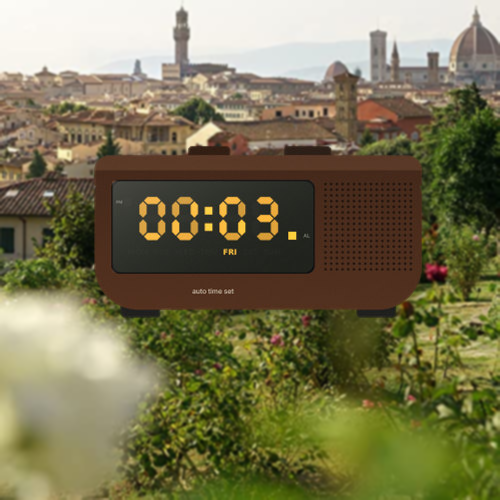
0:03
